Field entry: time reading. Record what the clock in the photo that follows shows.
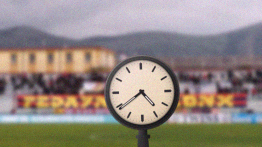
4:39
